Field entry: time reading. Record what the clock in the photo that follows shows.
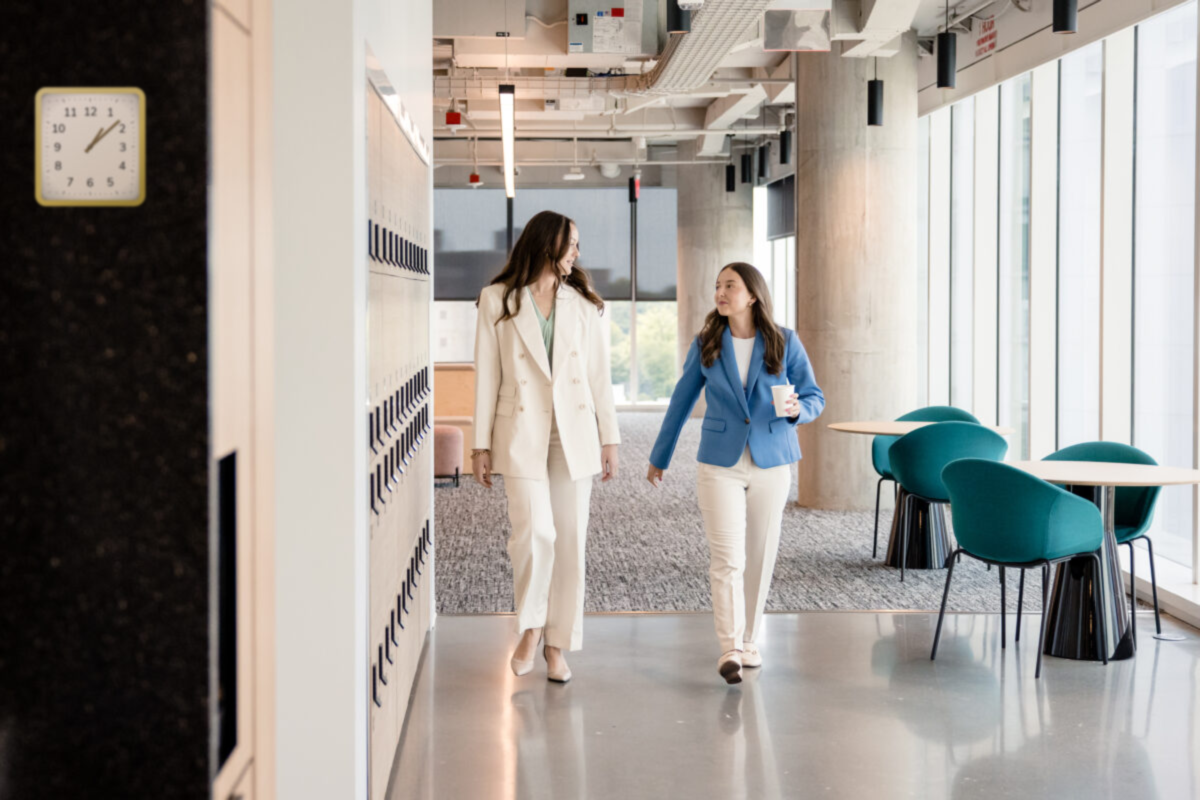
1:08
